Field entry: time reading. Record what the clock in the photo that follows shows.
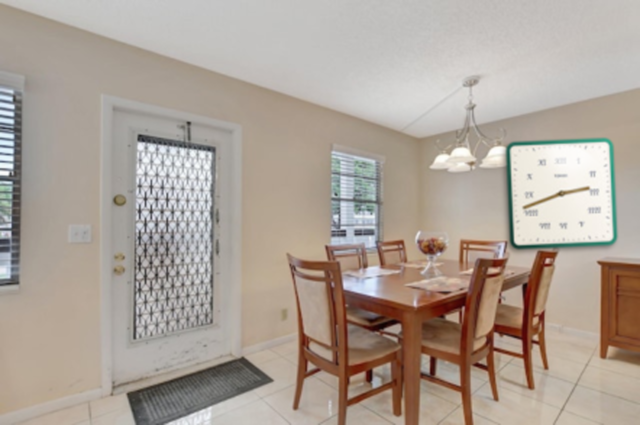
2:42
